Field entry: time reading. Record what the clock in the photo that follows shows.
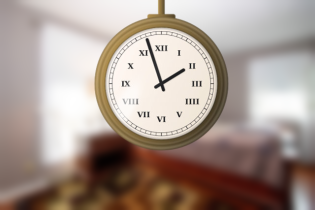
1:57
